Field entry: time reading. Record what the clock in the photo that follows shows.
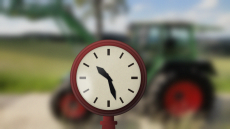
10:27
